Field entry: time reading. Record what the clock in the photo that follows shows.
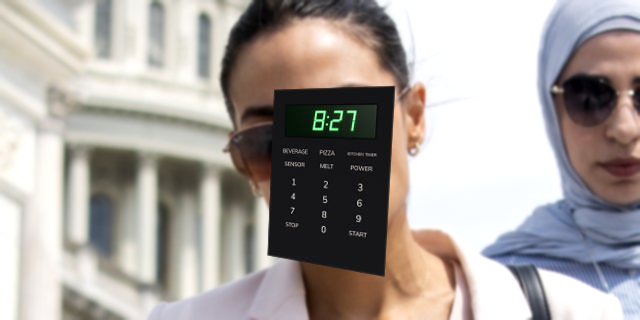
8:27
